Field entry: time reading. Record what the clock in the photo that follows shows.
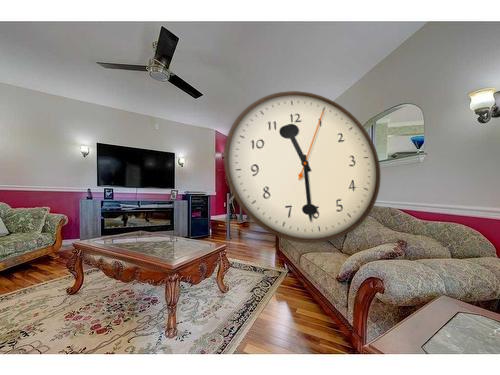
11:31:05
